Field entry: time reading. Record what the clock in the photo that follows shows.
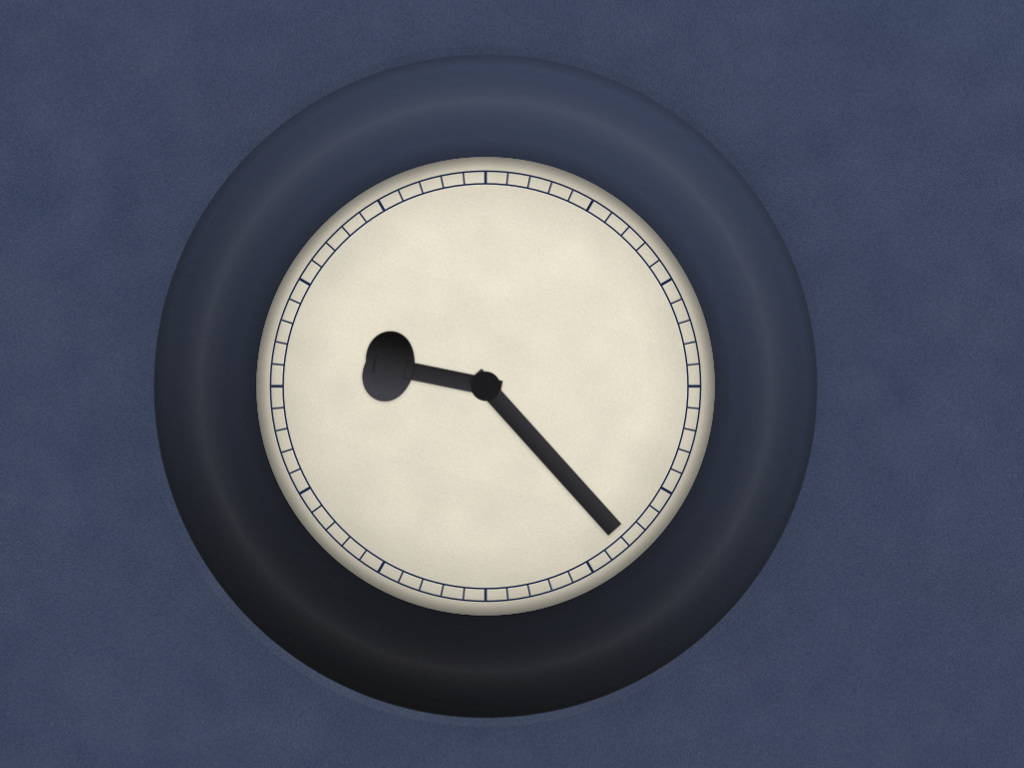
9:23
